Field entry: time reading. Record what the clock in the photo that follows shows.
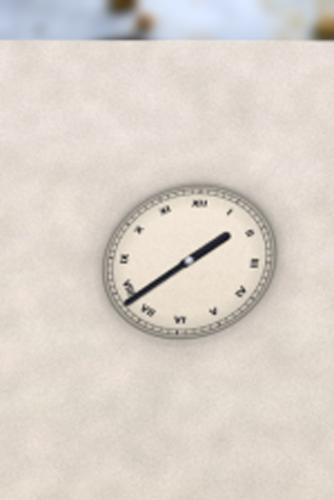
1:38
